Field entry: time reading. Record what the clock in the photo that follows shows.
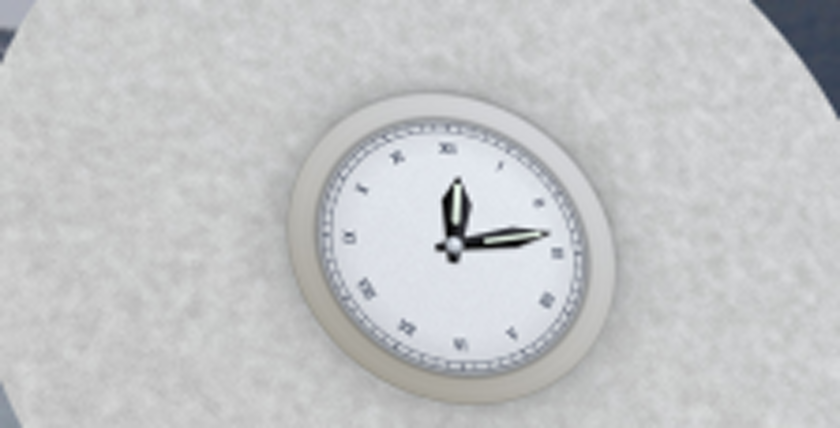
12:13
